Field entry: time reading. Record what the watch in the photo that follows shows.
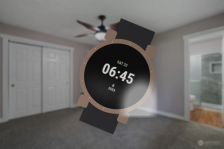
6:45
